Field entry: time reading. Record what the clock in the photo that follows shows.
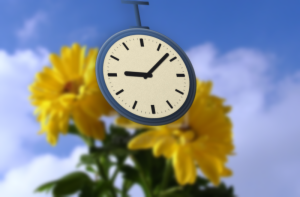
9:08
